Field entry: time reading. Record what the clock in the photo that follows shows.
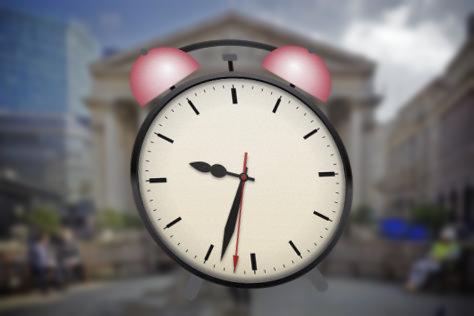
9:33:32
